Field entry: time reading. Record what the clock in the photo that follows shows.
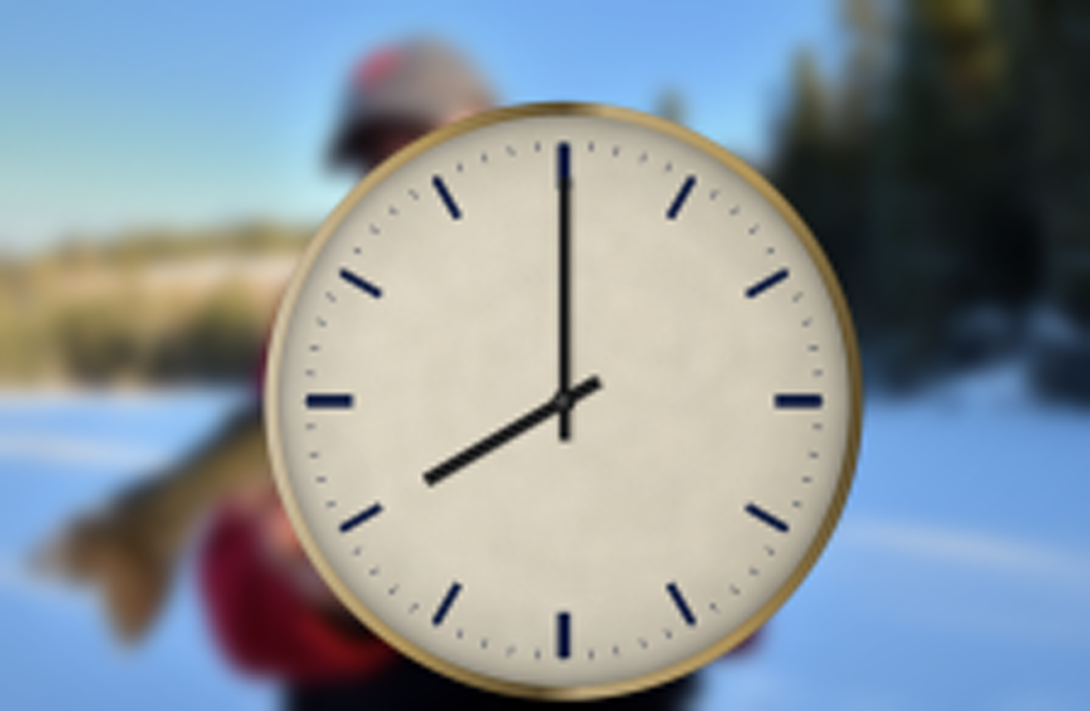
8:00
